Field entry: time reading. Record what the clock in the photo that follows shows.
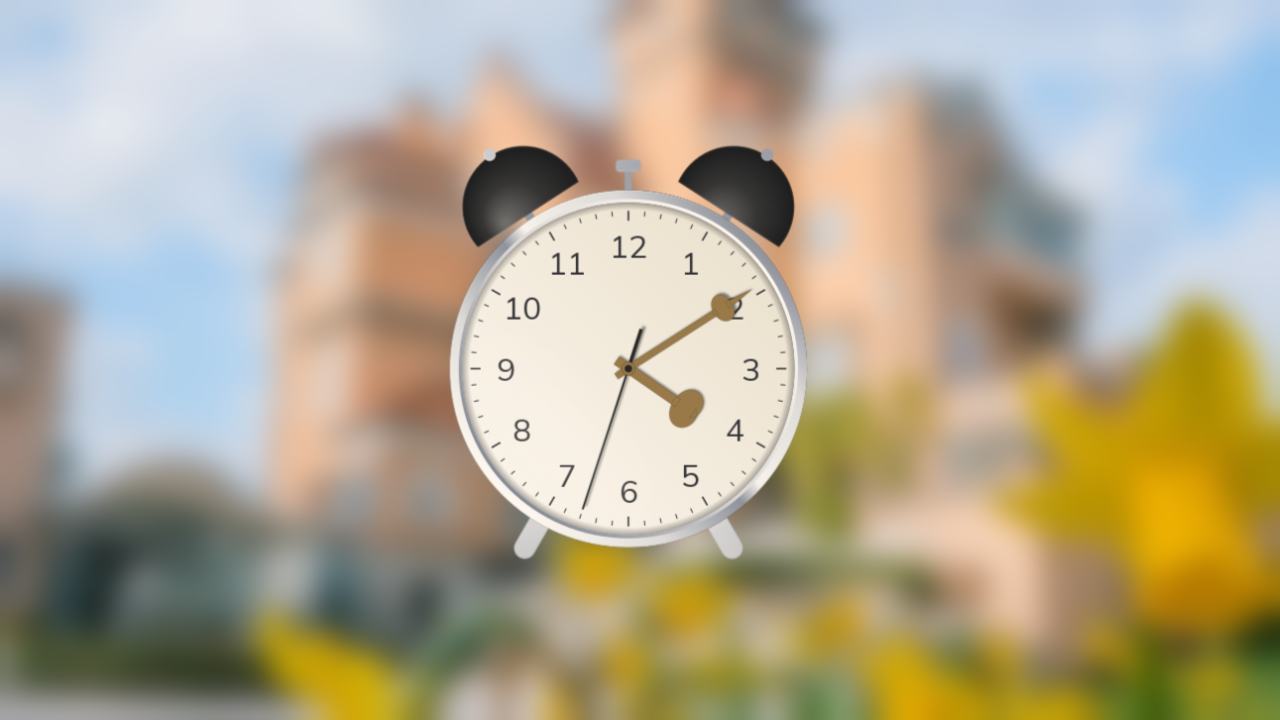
4:09:33
